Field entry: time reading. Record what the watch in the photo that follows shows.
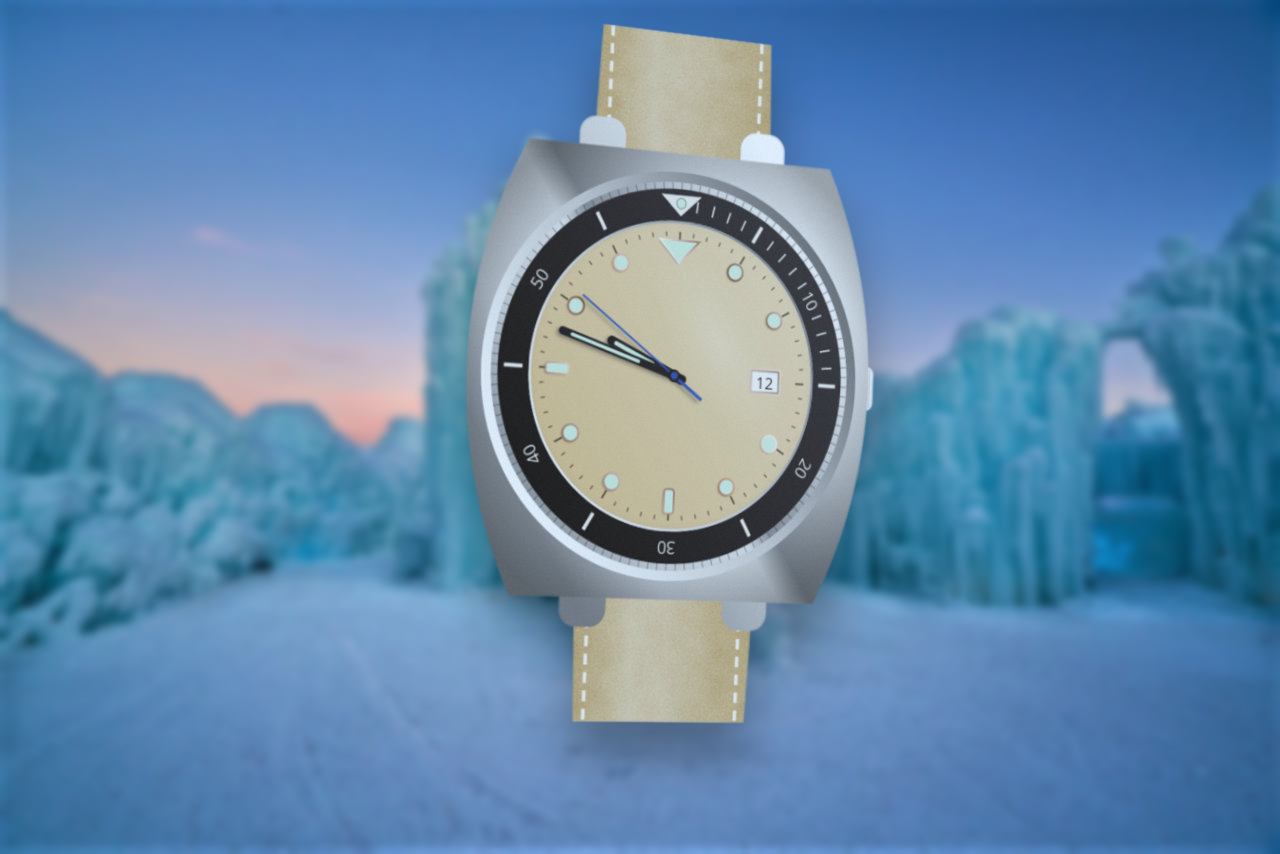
9:47:51
